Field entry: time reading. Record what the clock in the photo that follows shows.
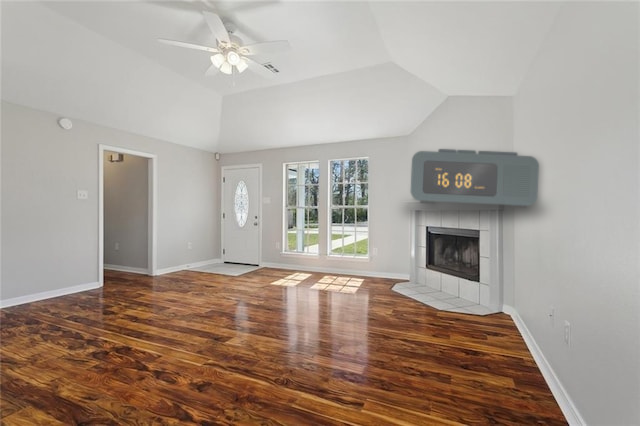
16:08
